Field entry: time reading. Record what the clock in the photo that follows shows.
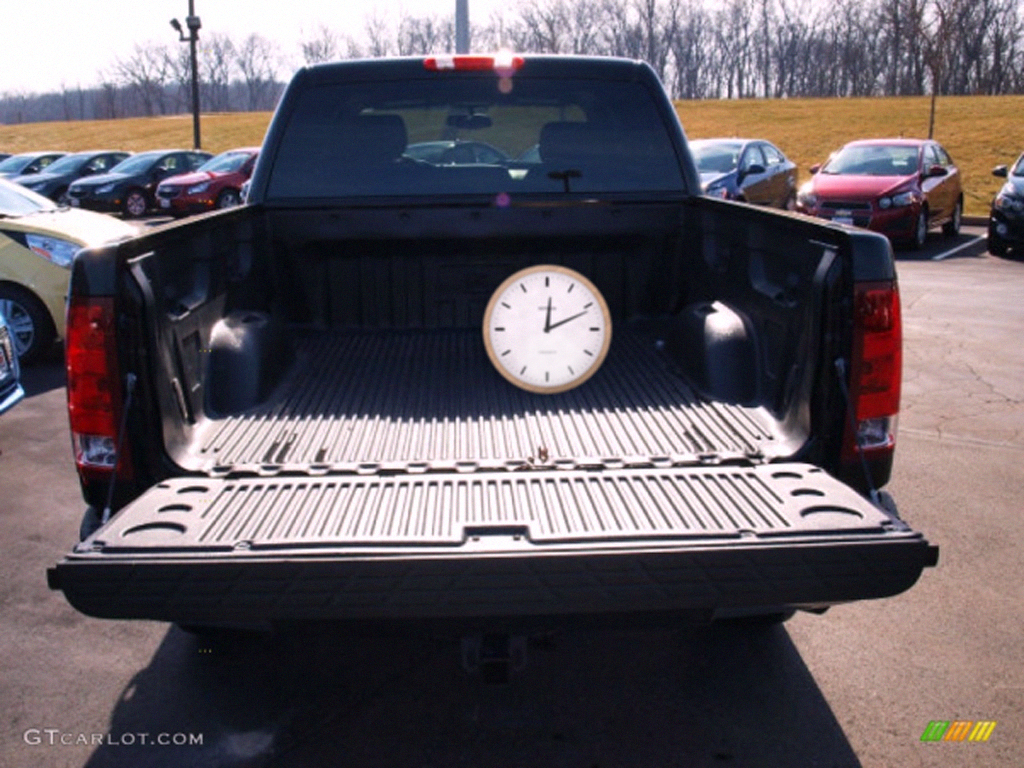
12:11
